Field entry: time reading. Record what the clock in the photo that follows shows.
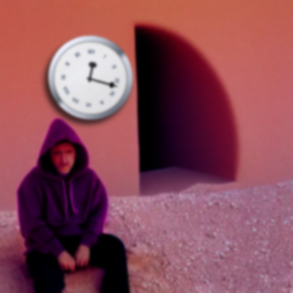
12:17
